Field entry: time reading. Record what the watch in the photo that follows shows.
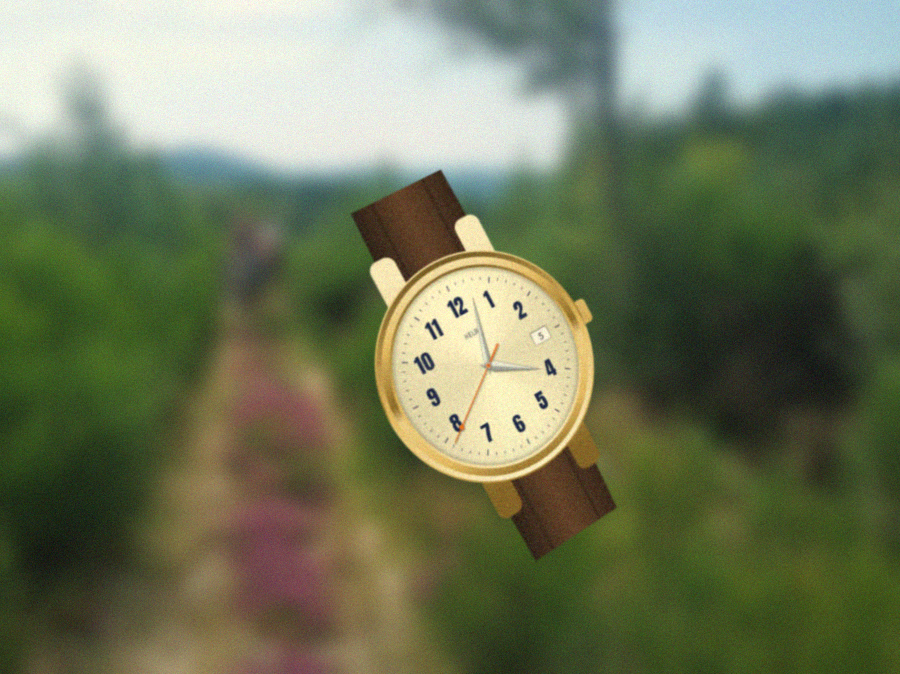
4:02:39
